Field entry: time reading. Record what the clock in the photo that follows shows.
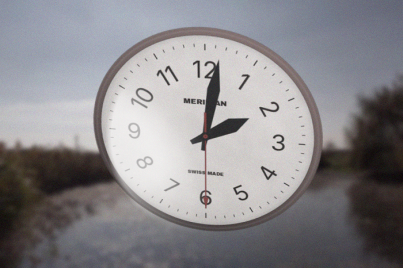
2:01:30
